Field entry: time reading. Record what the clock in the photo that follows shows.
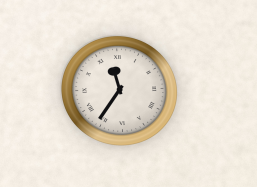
11:36
